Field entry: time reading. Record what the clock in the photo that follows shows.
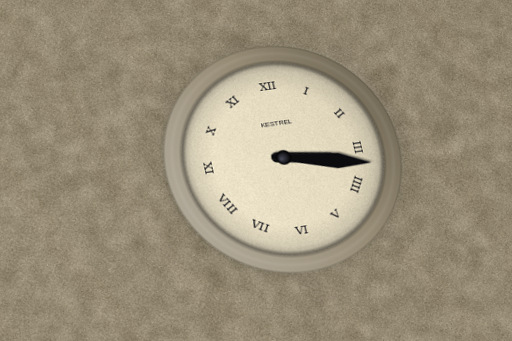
3:17
